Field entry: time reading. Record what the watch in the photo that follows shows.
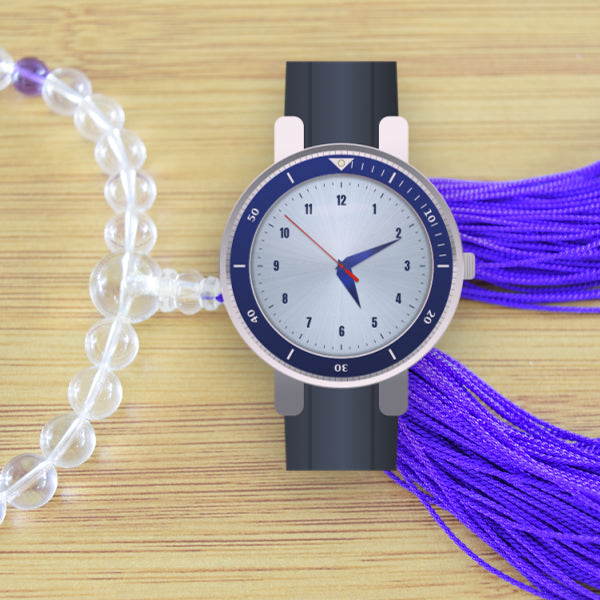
5:10:52
